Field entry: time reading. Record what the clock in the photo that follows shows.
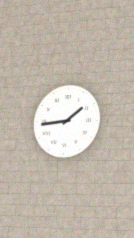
1:44
